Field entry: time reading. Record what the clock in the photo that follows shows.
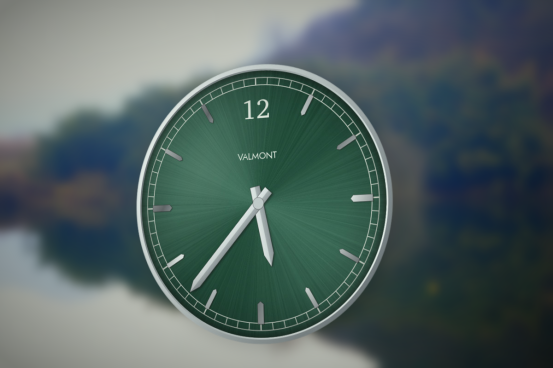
5:37
